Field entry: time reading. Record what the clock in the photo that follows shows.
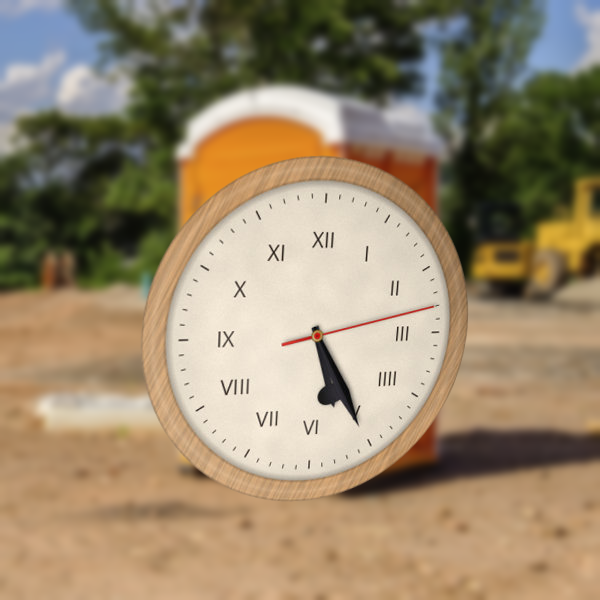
5:25:13
